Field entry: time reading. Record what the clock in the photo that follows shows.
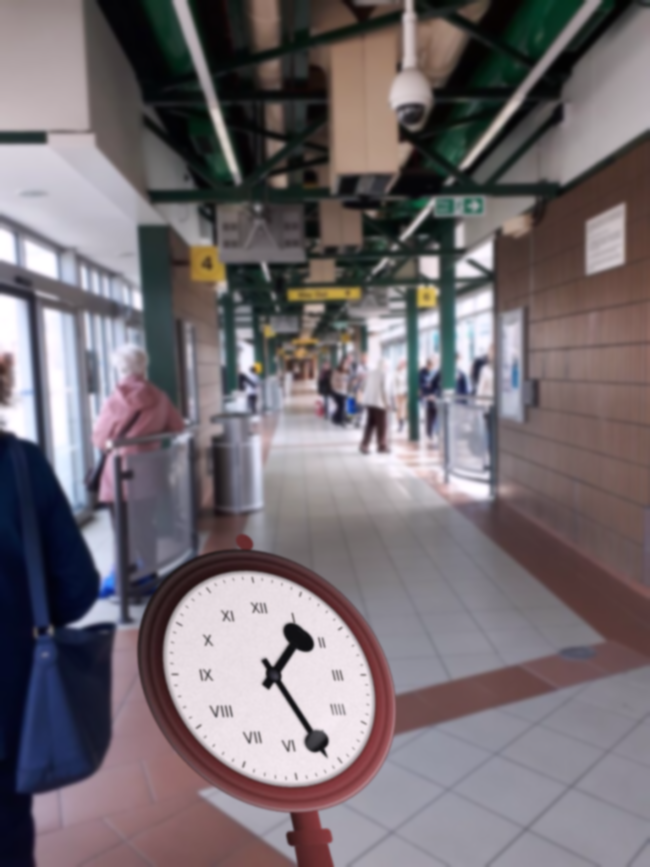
1:26
